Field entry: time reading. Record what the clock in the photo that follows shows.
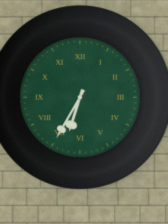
6:35
